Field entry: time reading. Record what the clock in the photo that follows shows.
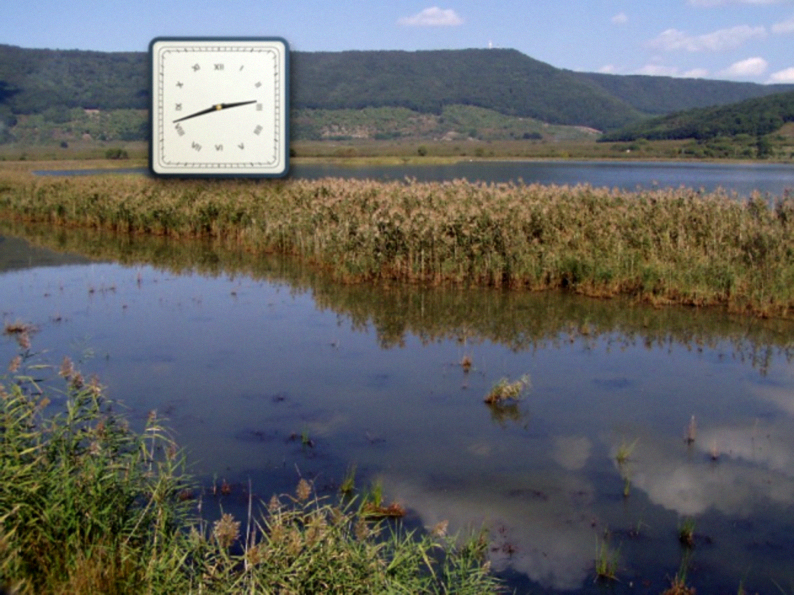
2:42
